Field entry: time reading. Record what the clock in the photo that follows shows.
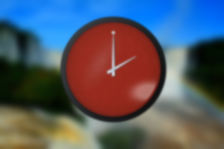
2:00
